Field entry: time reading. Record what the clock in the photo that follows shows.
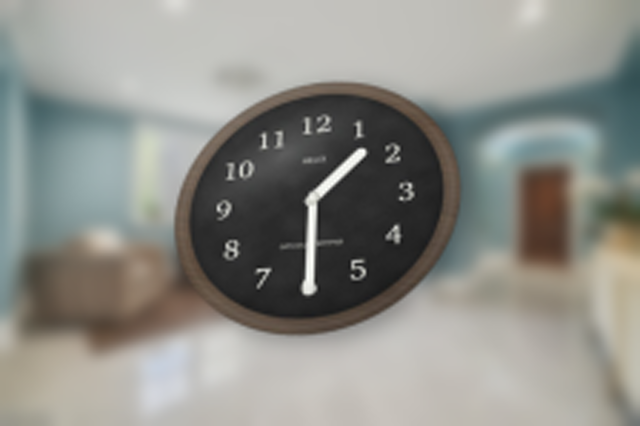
1:30
